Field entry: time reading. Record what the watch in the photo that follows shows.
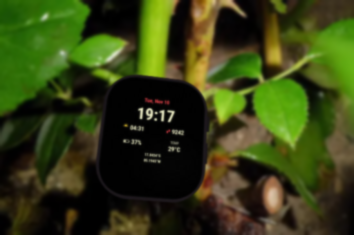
19:17
